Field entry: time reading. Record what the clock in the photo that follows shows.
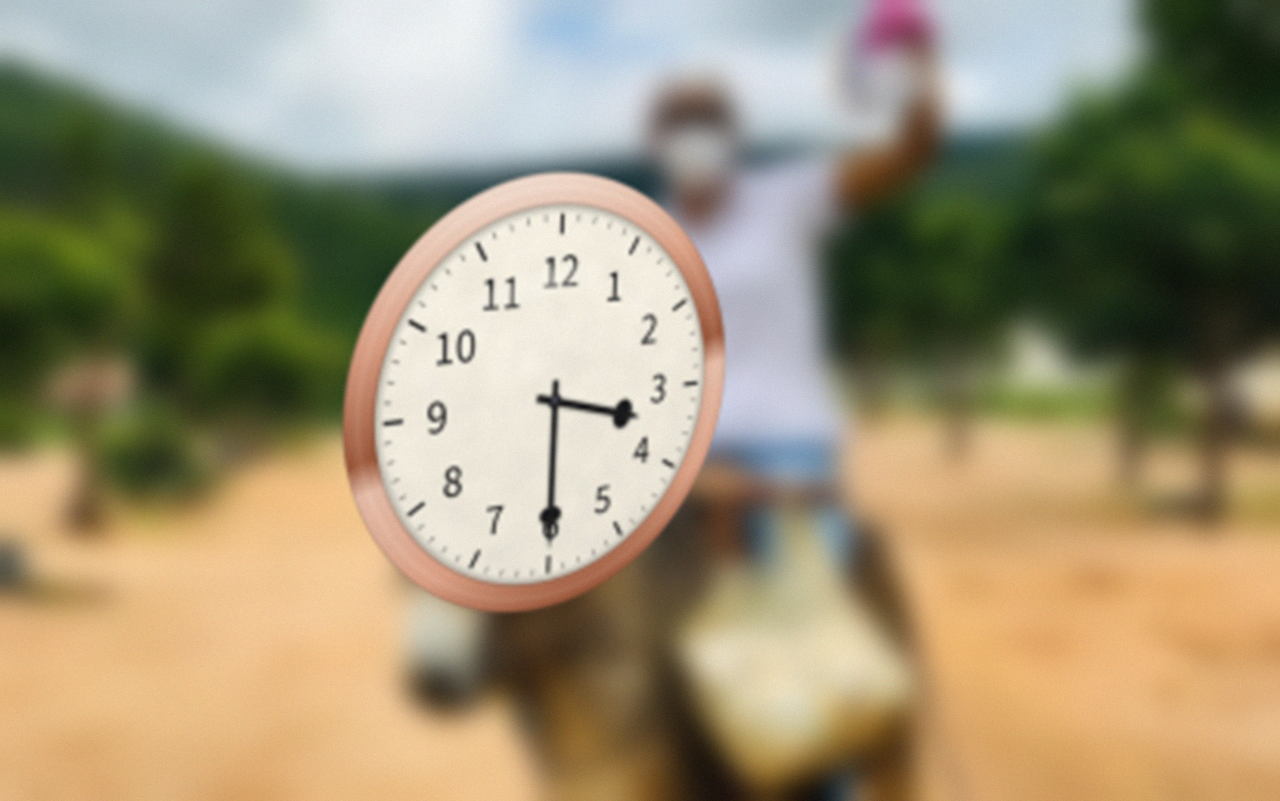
3:30
